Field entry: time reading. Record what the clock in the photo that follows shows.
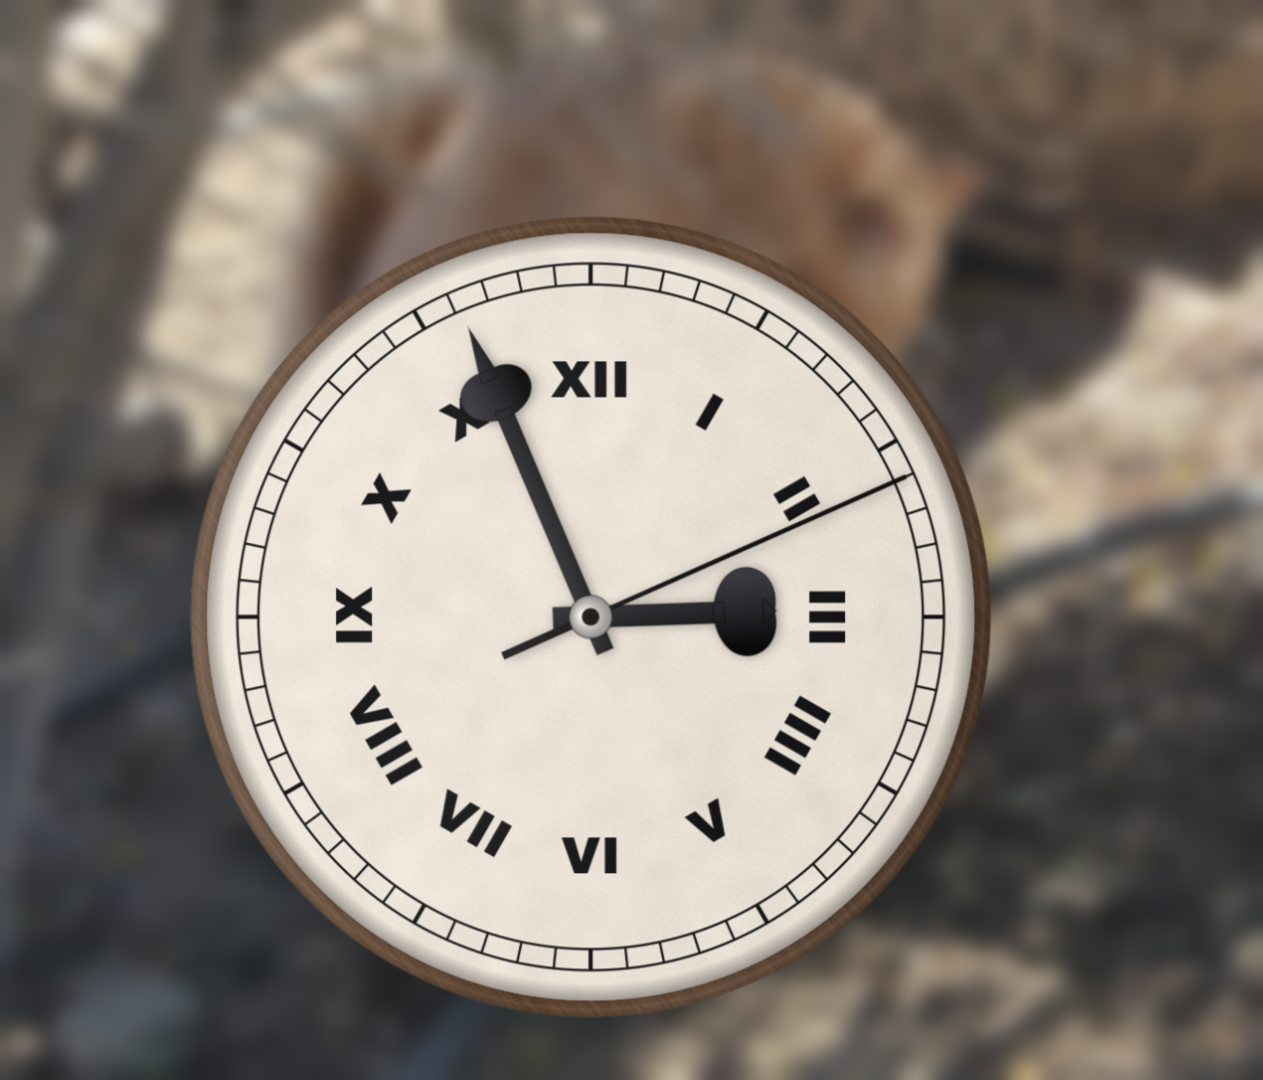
2:56:11
